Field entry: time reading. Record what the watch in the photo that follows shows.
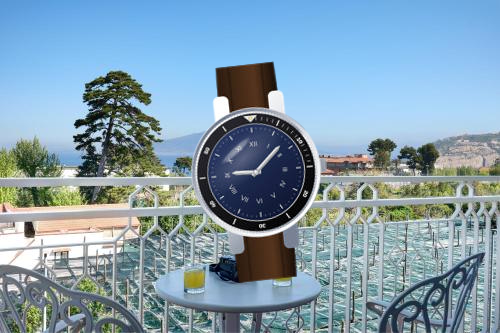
9:08
